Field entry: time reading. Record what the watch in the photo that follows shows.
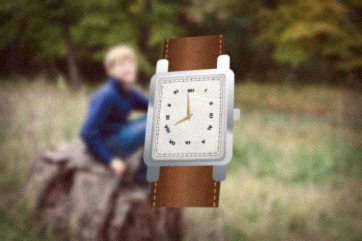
7:59
